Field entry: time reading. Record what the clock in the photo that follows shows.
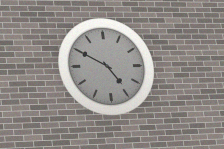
4:50
